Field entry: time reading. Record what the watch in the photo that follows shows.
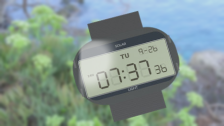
7:37:36
